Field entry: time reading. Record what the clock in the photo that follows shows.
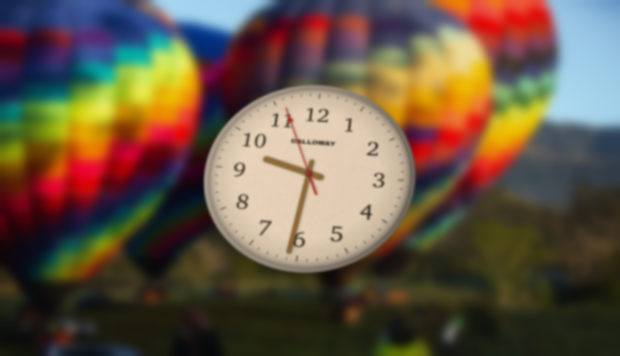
9:30:56
